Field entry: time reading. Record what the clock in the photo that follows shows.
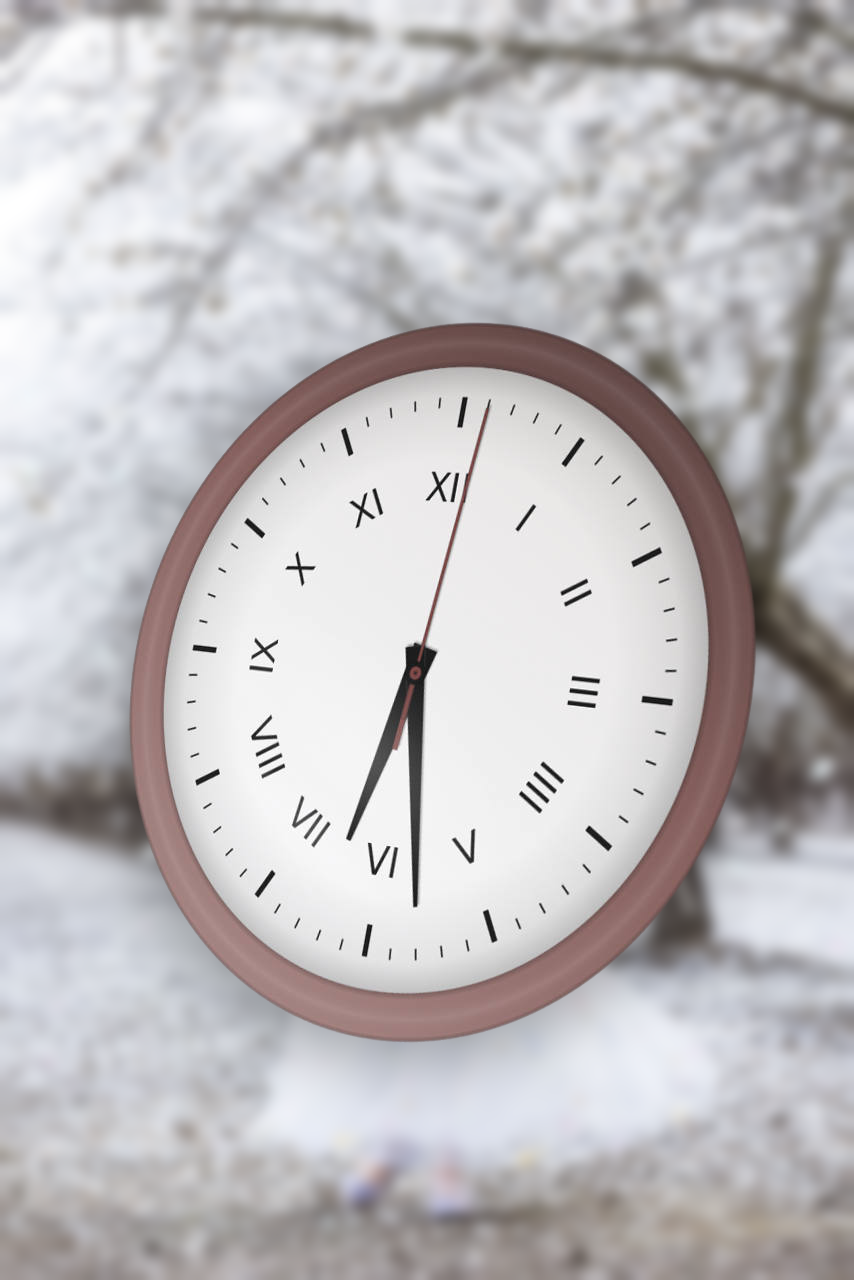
6:28:01
